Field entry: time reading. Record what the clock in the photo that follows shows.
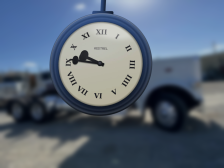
9:46
